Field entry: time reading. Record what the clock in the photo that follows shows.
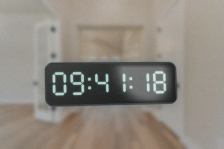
9:41:18
